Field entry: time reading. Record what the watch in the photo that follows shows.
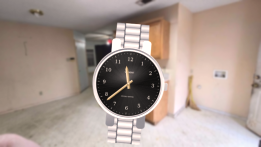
11:38
